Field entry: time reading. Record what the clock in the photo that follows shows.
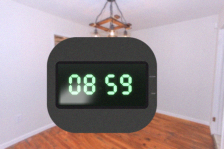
8:59
